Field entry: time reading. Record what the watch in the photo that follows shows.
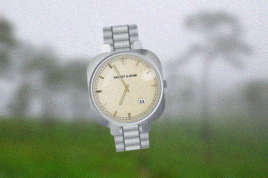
6:56
